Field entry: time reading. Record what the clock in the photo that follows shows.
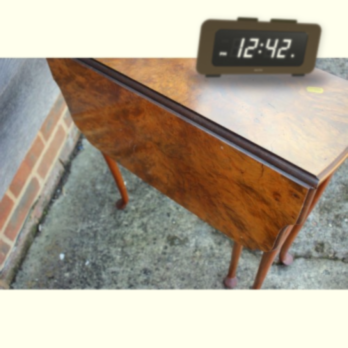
12:42
